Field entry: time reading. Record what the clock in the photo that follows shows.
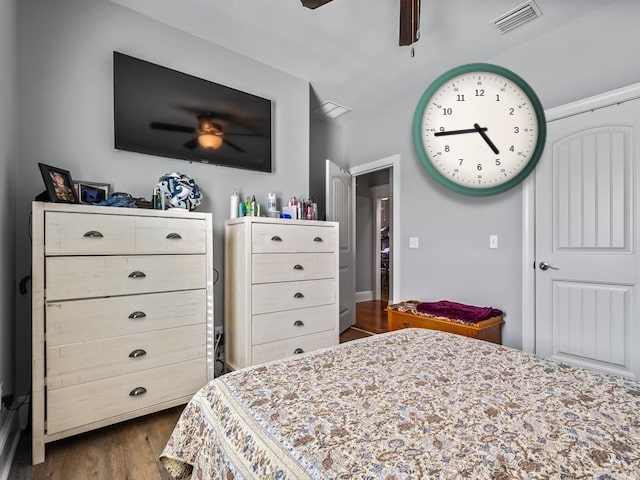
4:44
